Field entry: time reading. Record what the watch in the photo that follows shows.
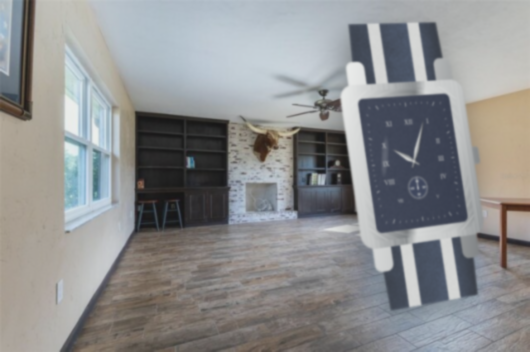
10:04
